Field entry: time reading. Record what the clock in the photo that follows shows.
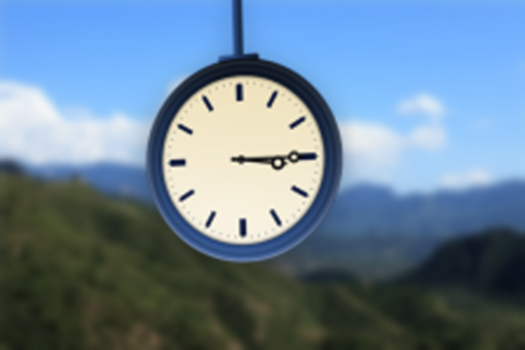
3:15
